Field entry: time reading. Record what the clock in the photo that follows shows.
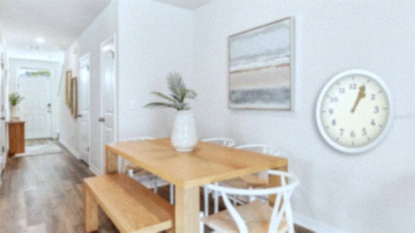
1:04
